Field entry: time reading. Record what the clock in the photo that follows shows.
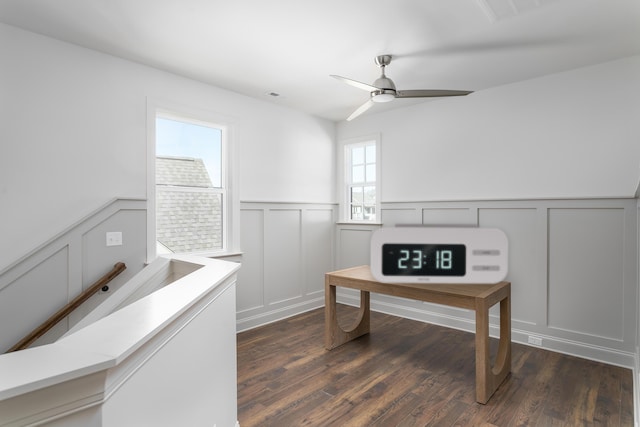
23:18
